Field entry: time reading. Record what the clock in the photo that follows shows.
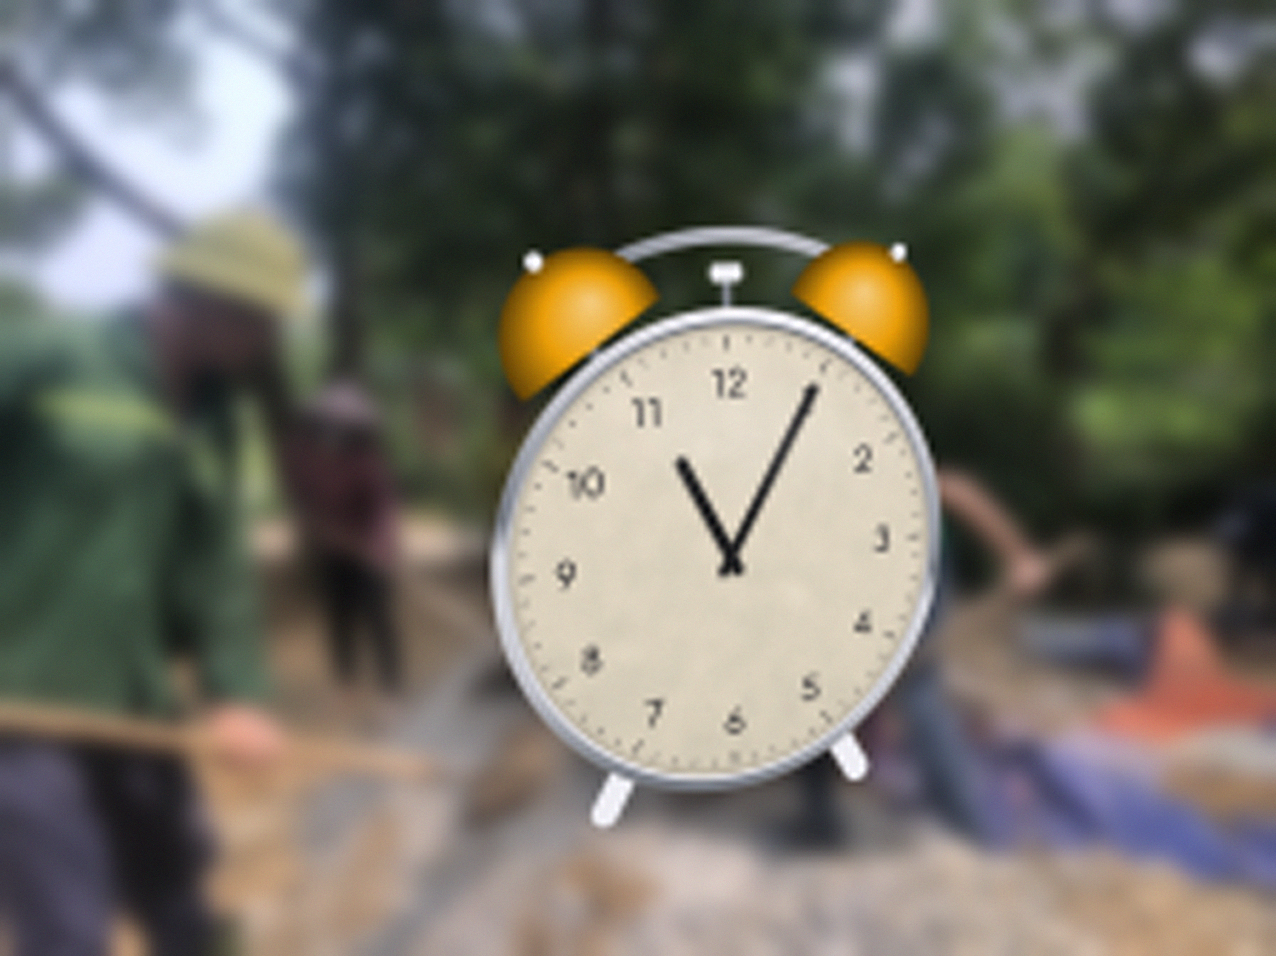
11:05
